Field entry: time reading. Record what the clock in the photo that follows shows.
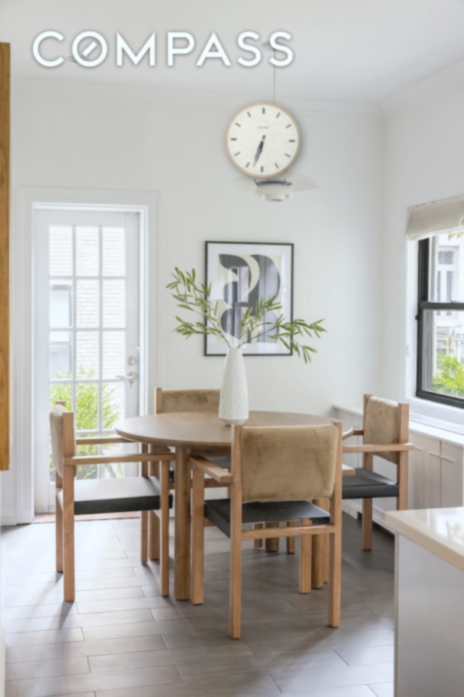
6:33
